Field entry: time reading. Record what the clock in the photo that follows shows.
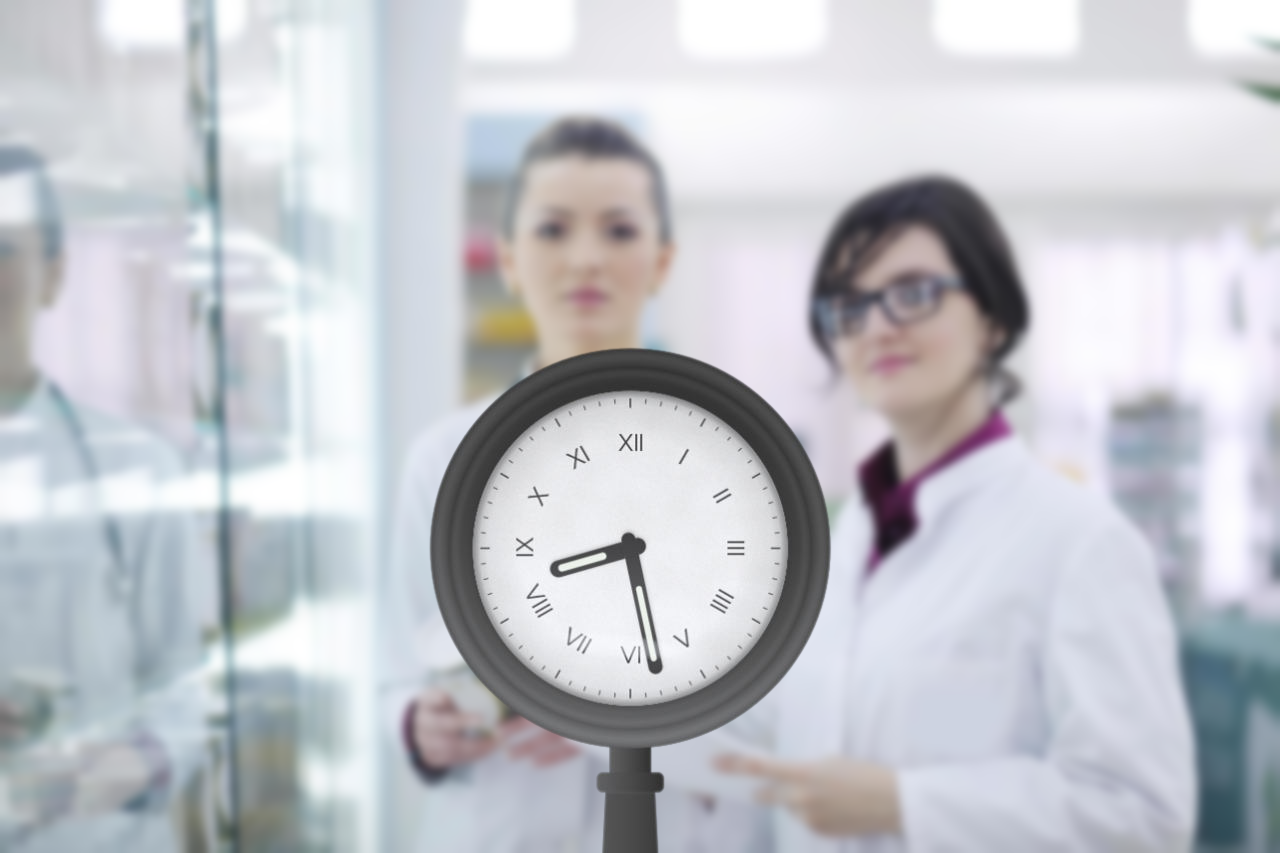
8:28
